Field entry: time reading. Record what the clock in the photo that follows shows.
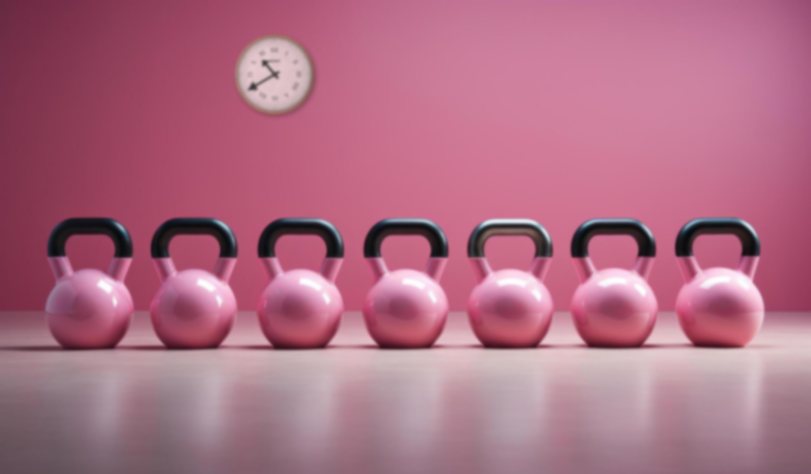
10:40
